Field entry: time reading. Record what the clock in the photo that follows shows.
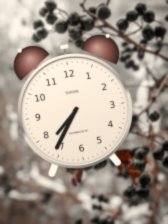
7:36
